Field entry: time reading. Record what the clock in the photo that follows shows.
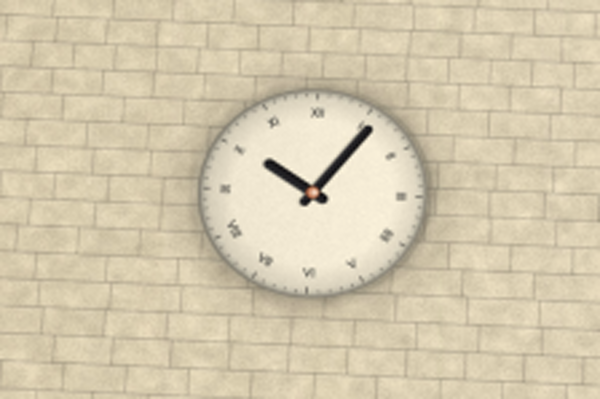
10:06
